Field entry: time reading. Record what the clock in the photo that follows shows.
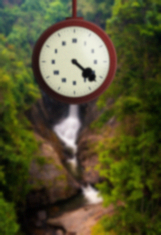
4:22
